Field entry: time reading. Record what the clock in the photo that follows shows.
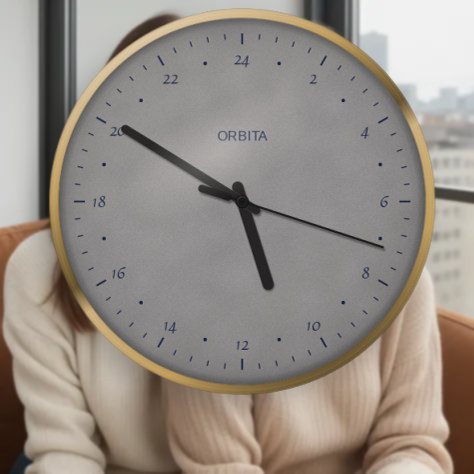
10:50:18
